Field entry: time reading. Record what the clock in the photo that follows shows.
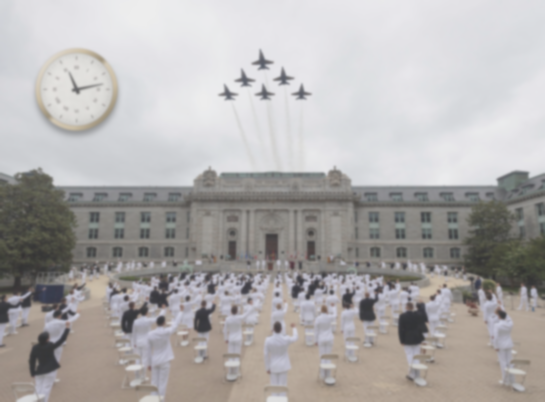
11:13
